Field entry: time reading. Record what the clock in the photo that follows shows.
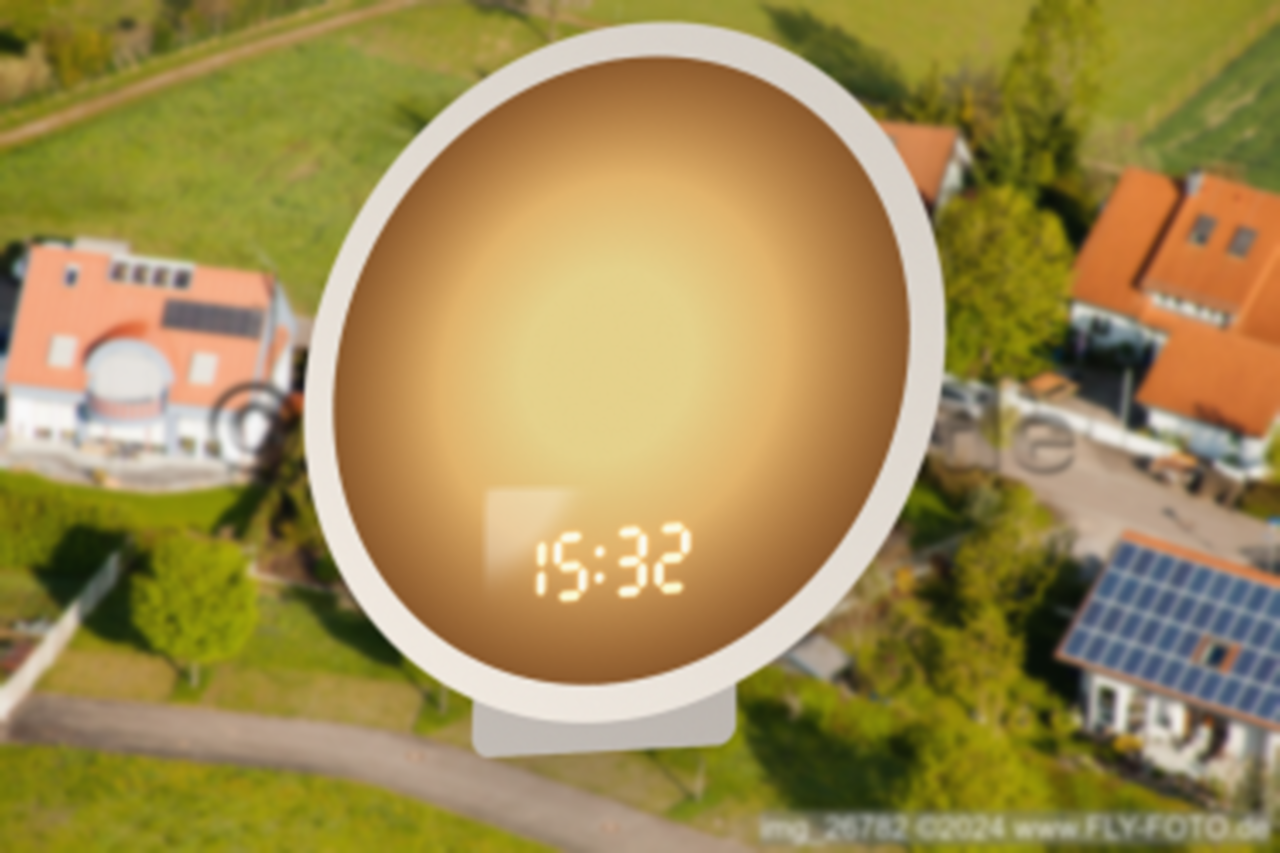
15:32
